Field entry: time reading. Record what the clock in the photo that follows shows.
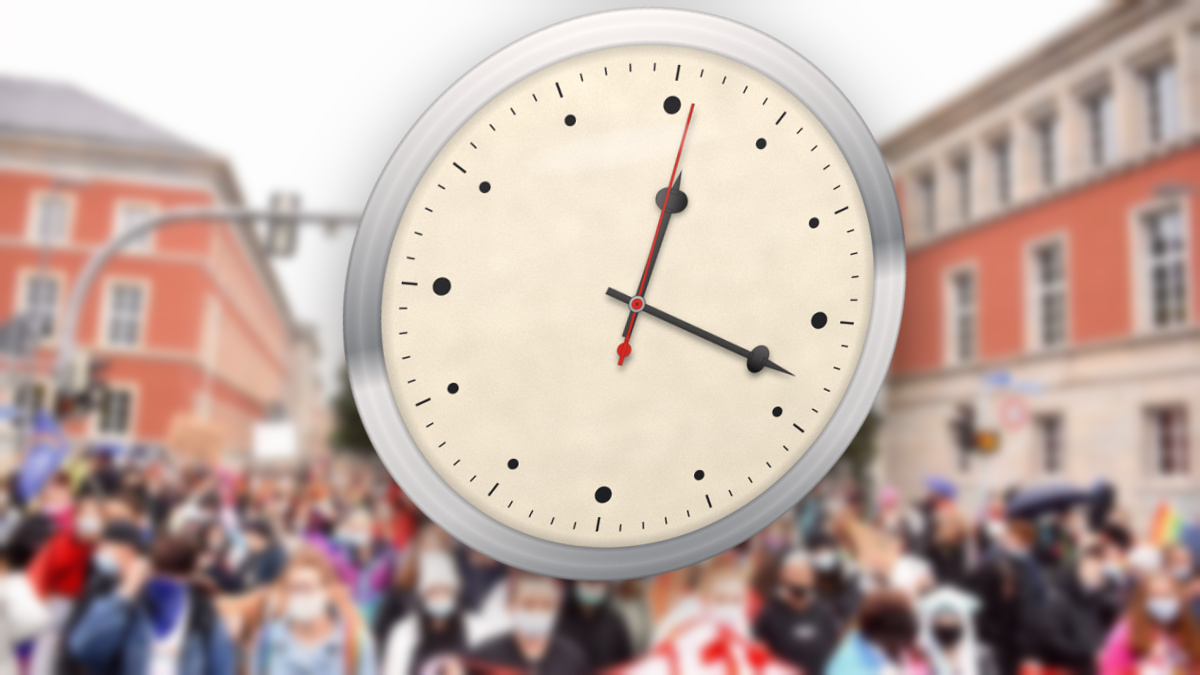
12:18:01
